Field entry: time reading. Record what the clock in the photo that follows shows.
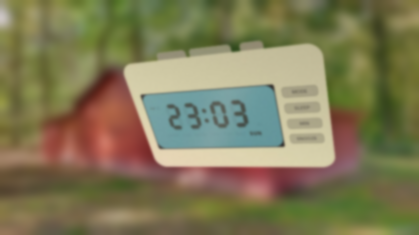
23:03
